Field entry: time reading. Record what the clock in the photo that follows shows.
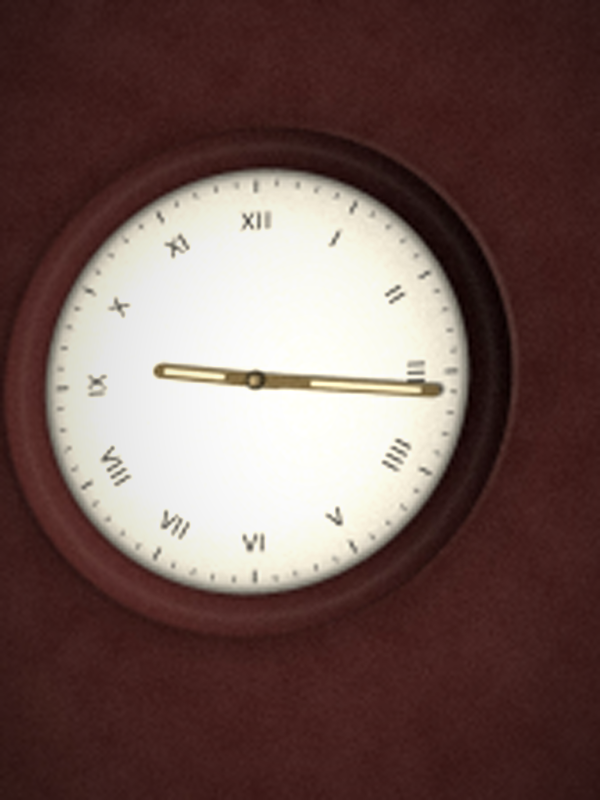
9:16
